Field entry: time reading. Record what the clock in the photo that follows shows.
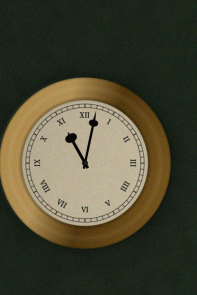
11:02
